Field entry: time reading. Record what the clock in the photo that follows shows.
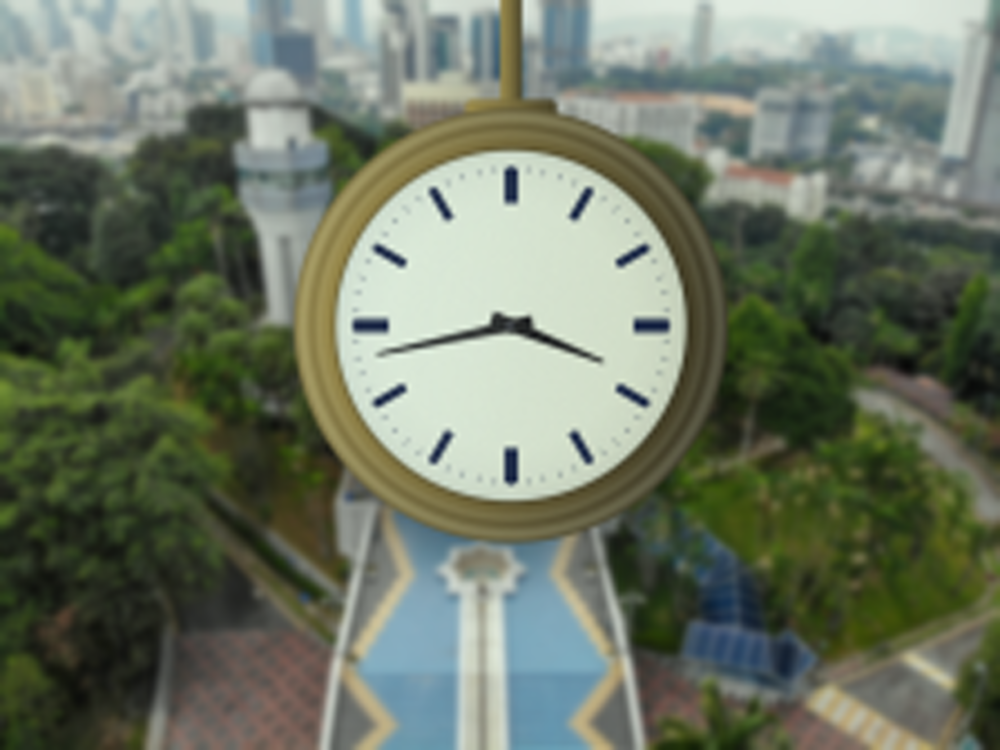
3:43
